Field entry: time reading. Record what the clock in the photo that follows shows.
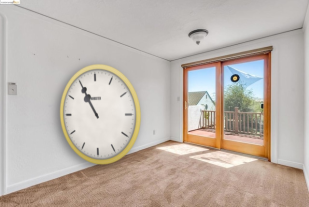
10:55
